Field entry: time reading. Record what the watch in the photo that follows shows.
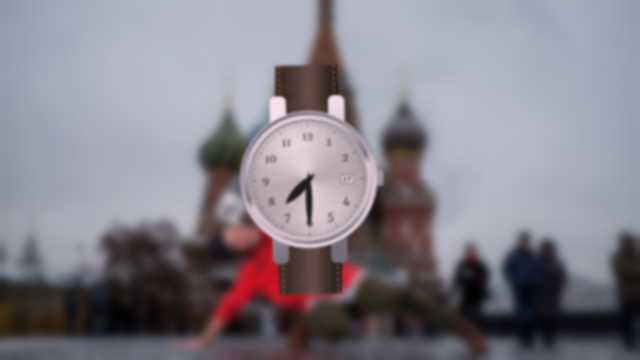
7:30
